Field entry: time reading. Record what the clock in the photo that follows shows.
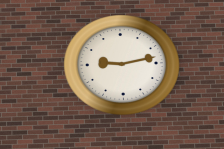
9:13
